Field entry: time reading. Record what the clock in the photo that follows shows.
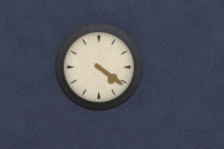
4:21
